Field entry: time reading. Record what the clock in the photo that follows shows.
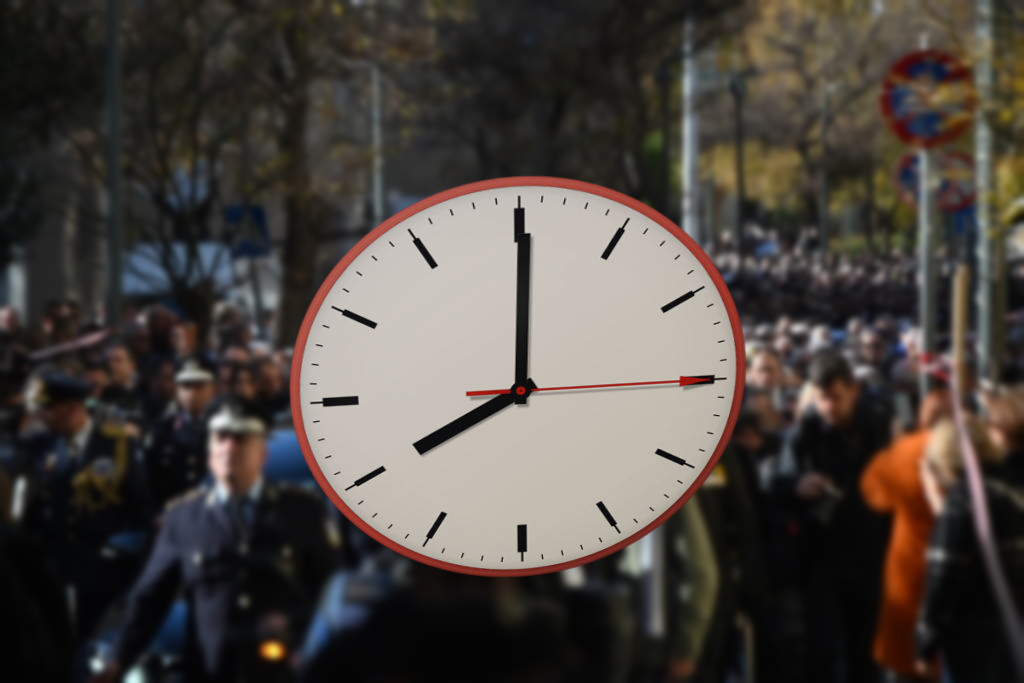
8:00:15
